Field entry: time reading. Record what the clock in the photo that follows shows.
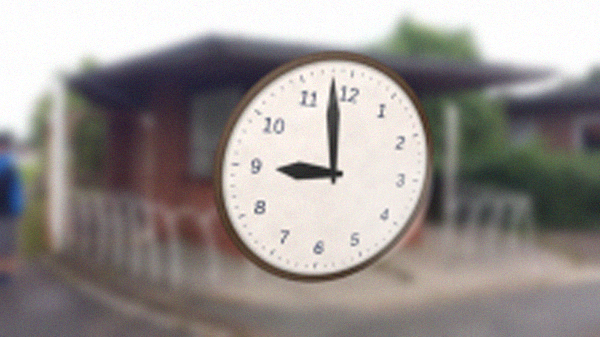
8:58
